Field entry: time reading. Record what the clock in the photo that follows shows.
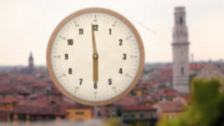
5:59
